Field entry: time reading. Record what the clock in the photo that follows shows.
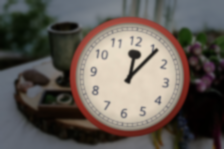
12:06
